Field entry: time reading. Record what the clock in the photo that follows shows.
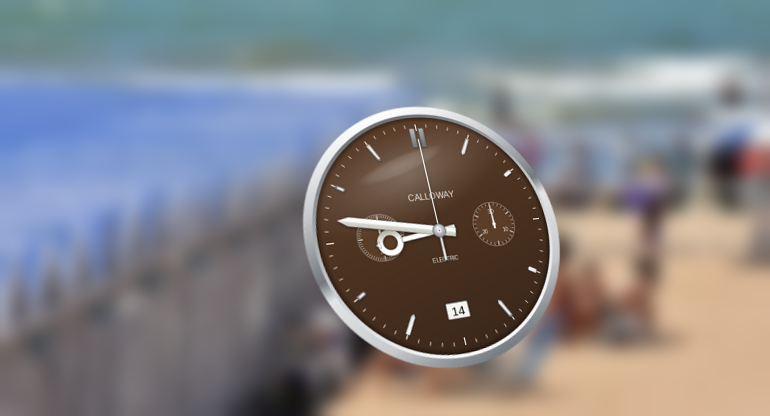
8:47
